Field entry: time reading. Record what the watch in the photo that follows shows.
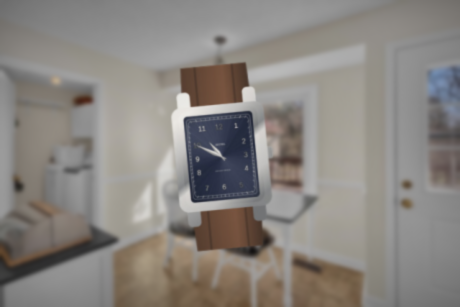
10:50
